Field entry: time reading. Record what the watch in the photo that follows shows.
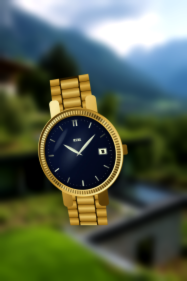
10:08
